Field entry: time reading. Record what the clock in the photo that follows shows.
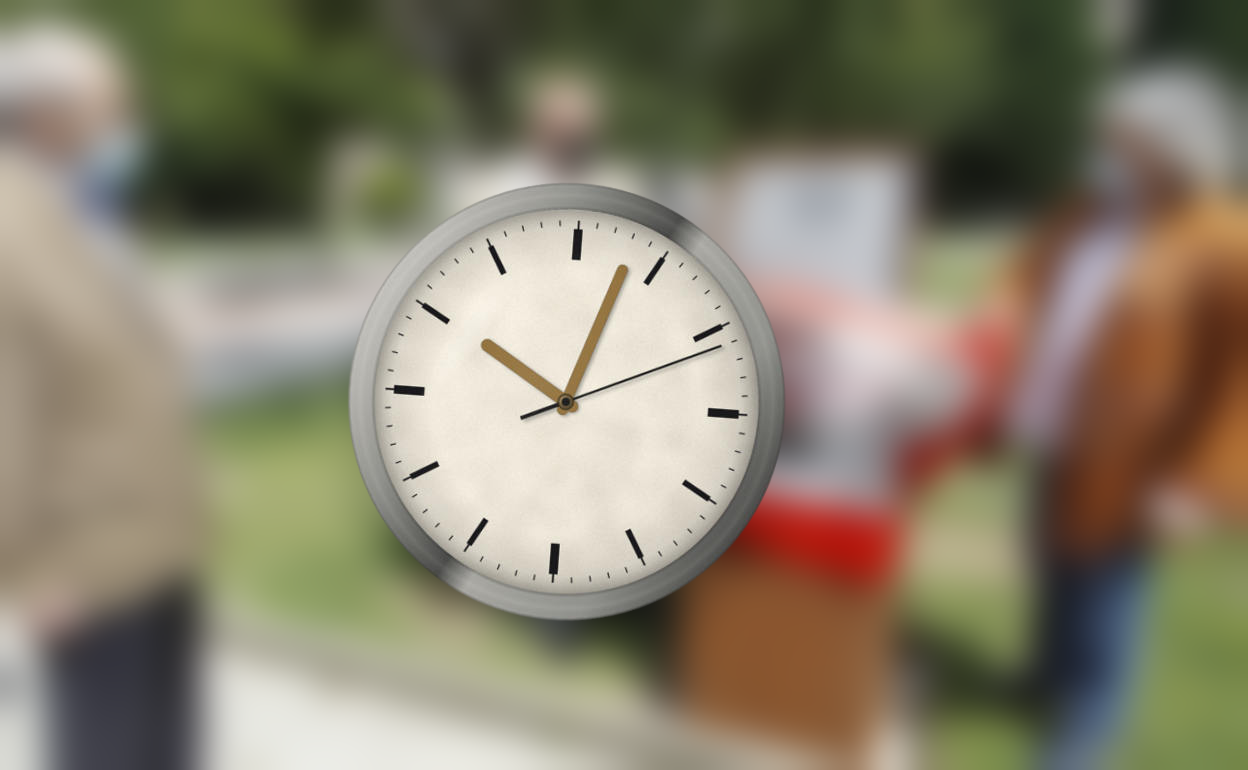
10:03:11
